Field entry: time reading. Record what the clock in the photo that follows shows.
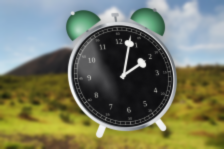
2:03
